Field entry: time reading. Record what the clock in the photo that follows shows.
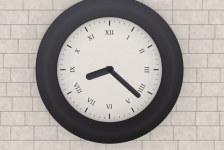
8:22
